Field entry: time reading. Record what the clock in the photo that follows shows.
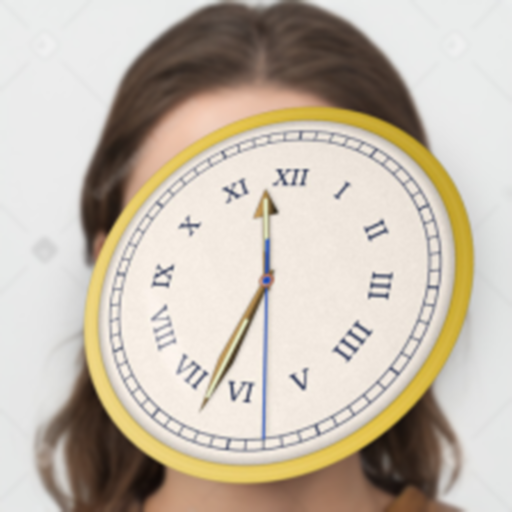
11:32:28
